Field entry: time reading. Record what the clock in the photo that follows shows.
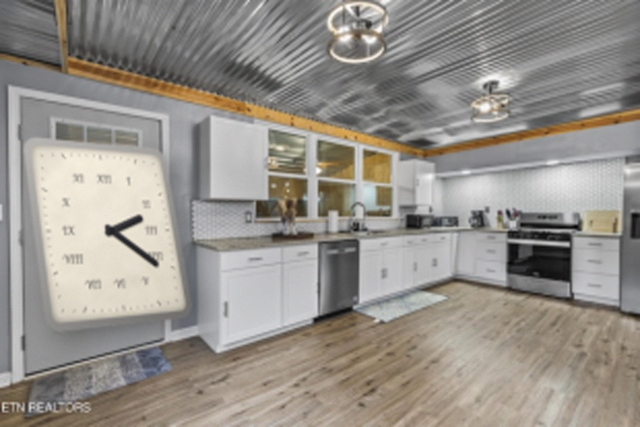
2:21
